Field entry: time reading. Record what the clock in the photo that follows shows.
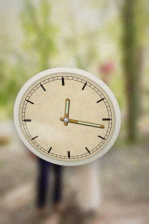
12:17
